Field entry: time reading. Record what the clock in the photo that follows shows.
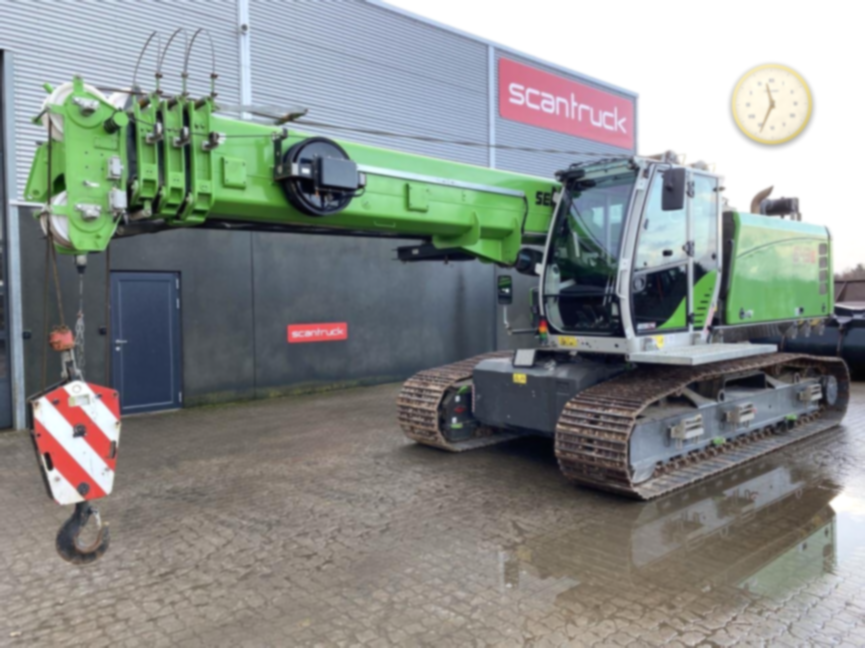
11:34
